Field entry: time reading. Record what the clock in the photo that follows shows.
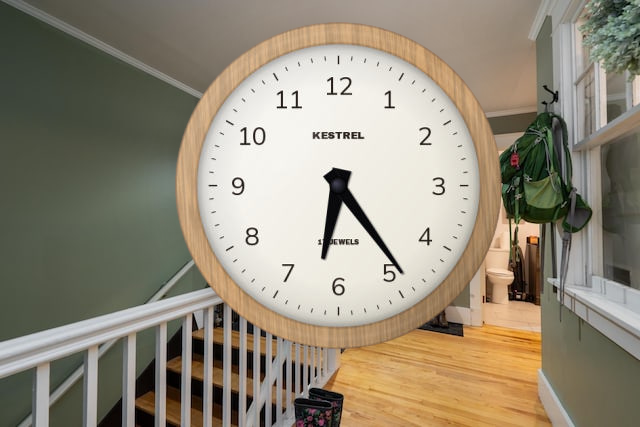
6:24
